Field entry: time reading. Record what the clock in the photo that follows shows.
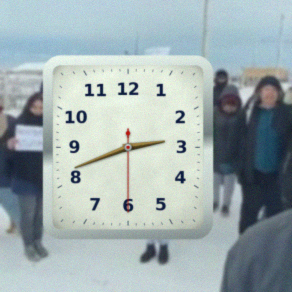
2:41:30
